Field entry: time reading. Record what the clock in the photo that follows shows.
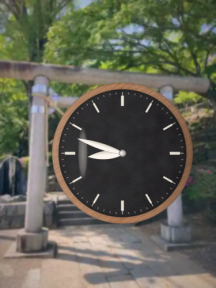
8:48
